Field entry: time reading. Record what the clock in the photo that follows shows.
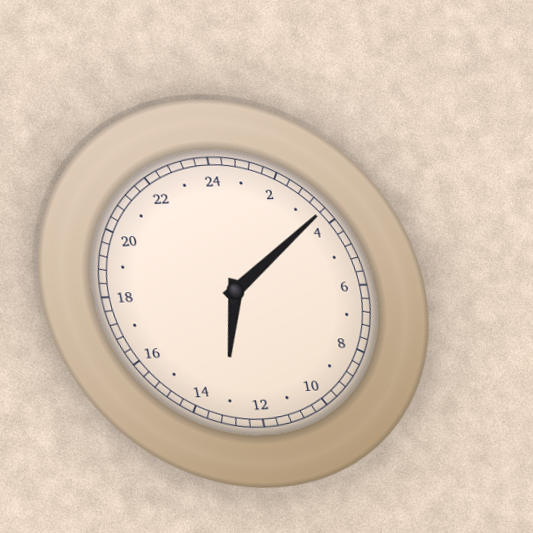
13:09
